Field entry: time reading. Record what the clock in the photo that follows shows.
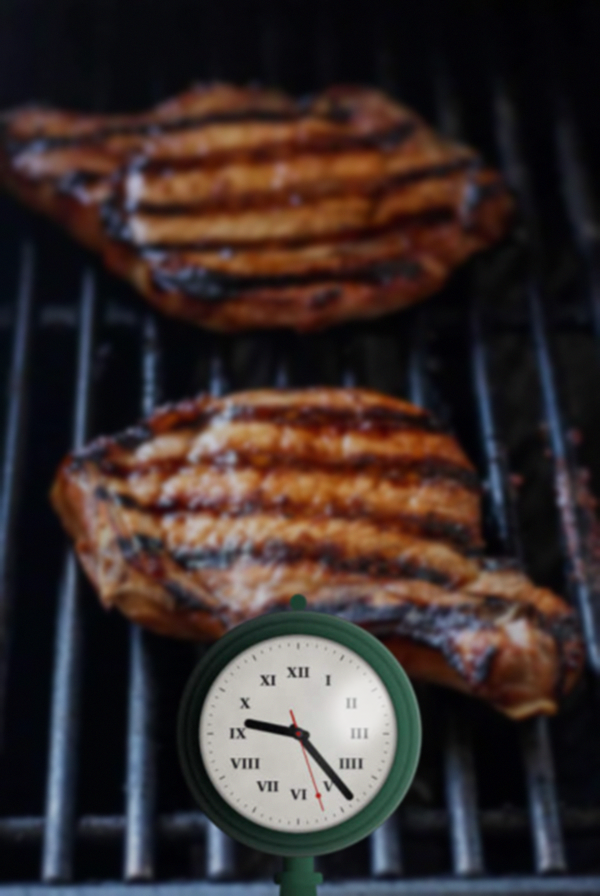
9:23:27
